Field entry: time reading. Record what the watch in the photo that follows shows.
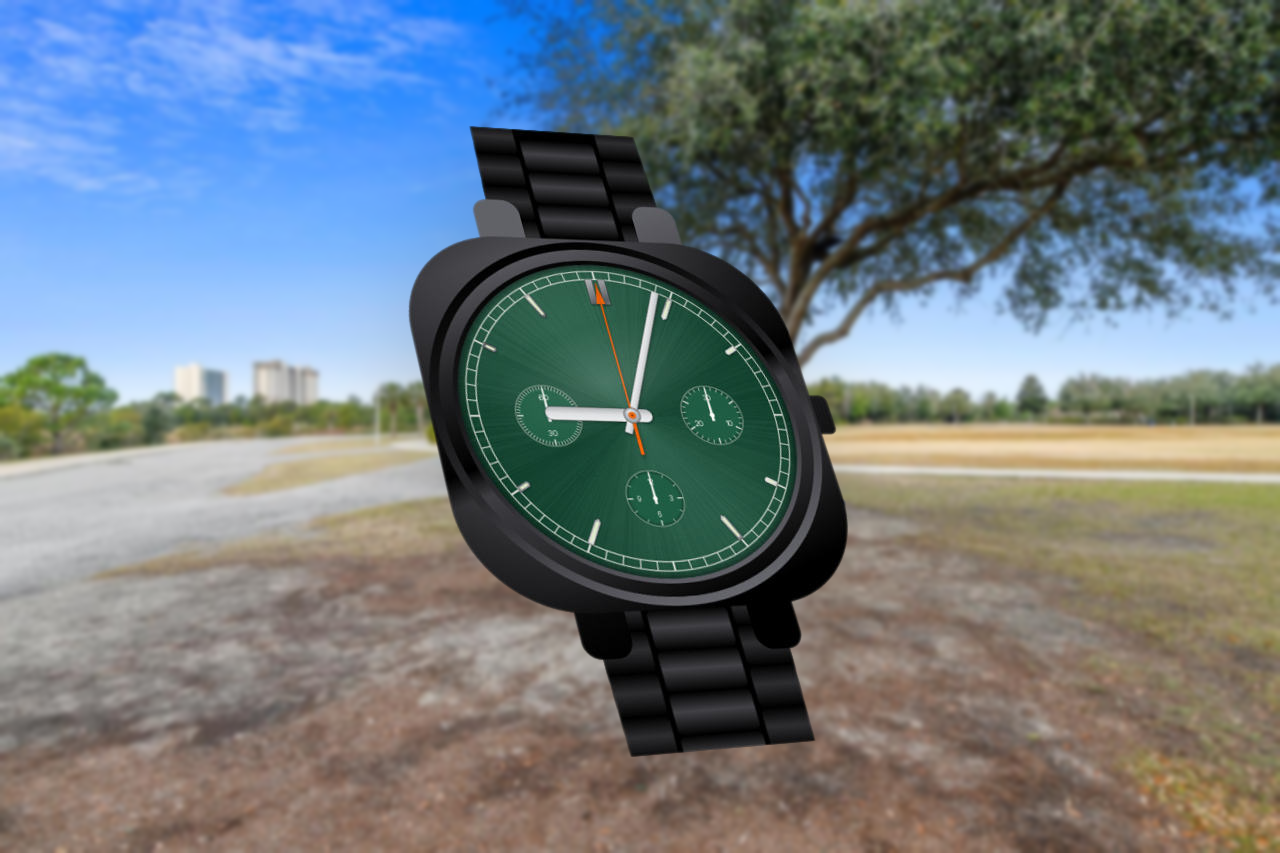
9:04
